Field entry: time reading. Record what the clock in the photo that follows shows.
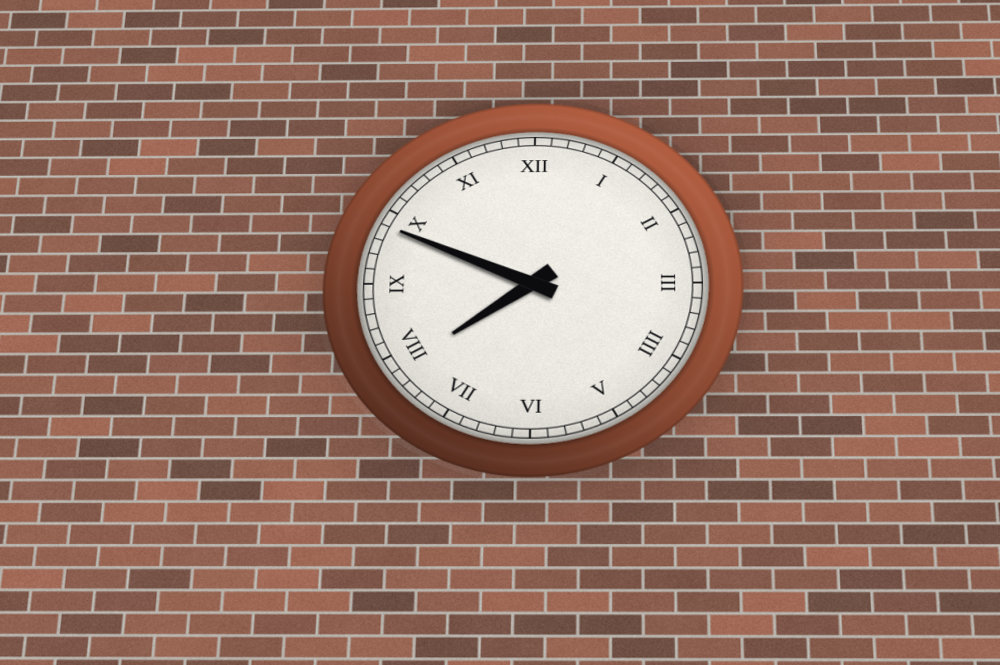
7:49
